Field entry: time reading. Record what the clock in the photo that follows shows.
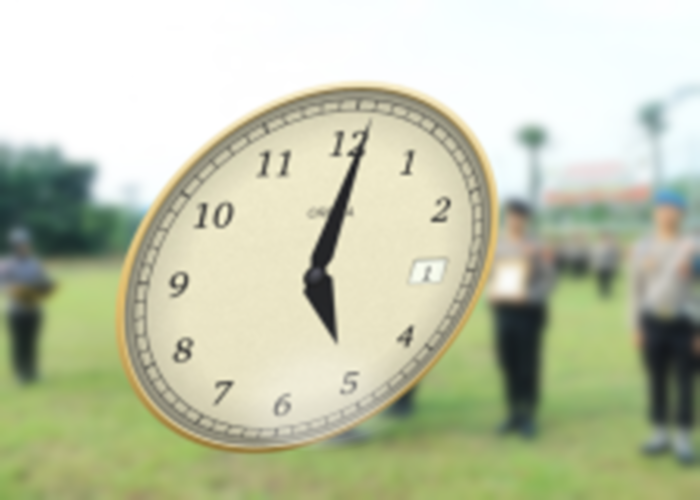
5:01
